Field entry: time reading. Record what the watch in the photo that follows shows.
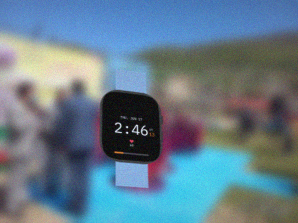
2:46
